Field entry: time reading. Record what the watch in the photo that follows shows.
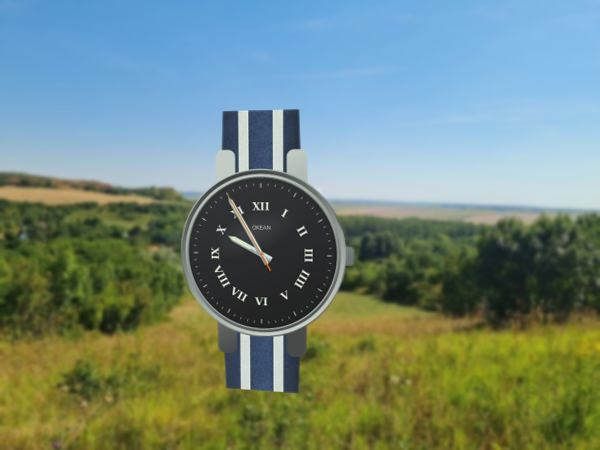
9:54:55
